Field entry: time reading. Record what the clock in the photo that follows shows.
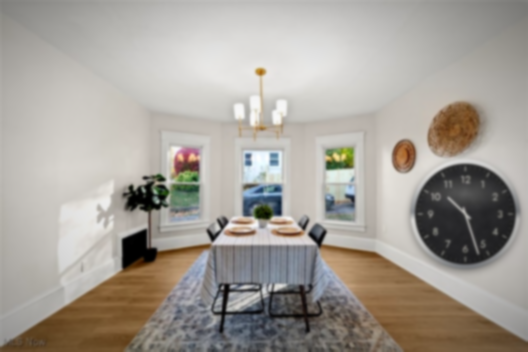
10:27
